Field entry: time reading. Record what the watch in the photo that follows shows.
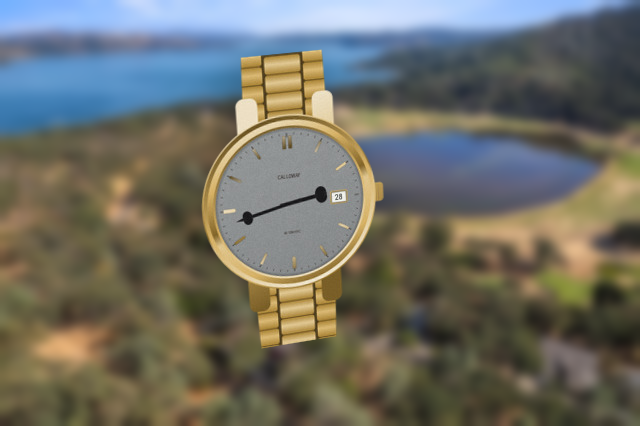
2:43
